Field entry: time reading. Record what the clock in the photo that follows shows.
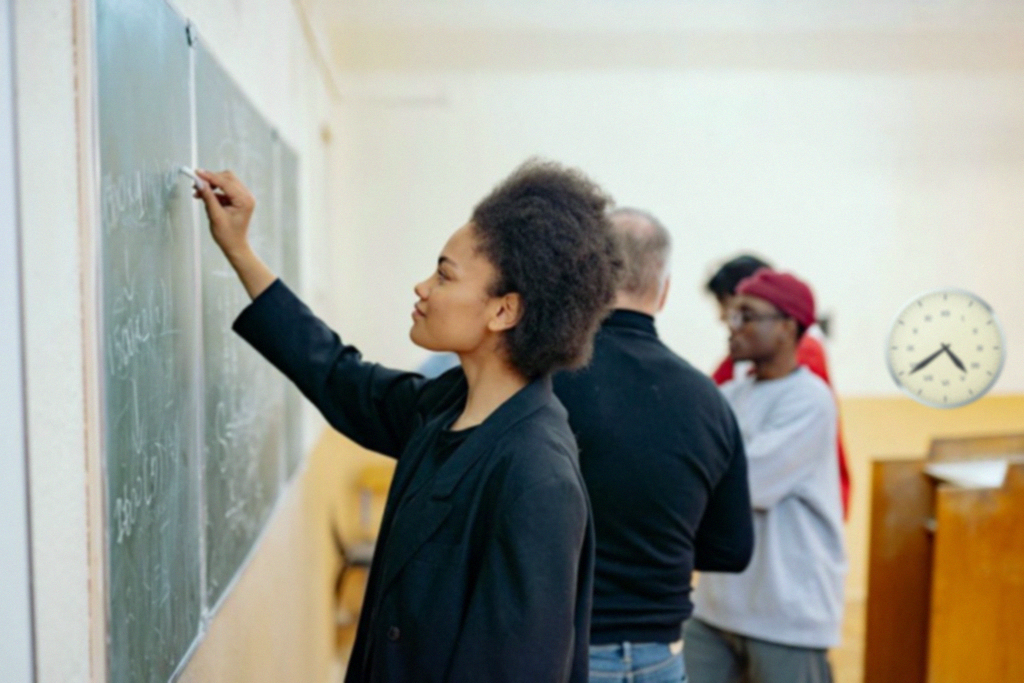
4:39
